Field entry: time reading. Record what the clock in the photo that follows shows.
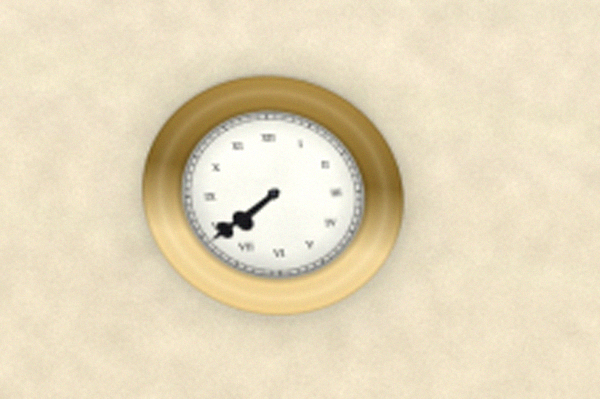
7:39
